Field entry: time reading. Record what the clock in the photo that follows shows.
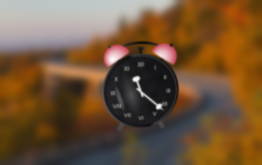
11:22
